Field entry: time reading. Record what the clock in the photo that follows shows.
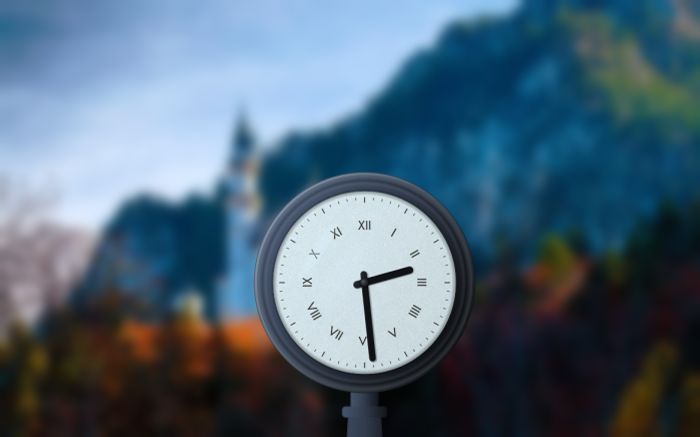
2:29
